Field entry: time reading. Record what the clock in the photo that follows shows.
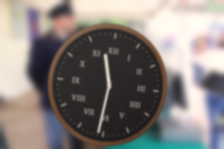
11:31
